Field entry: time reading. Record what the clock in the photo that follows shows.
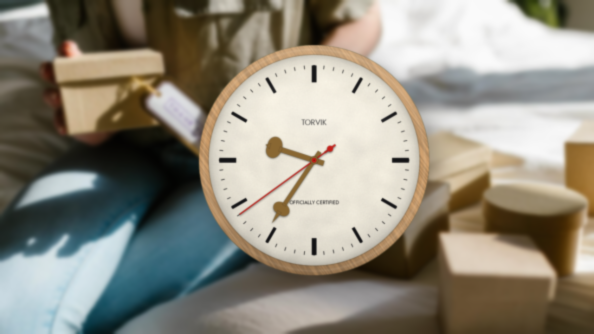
9:35:39
